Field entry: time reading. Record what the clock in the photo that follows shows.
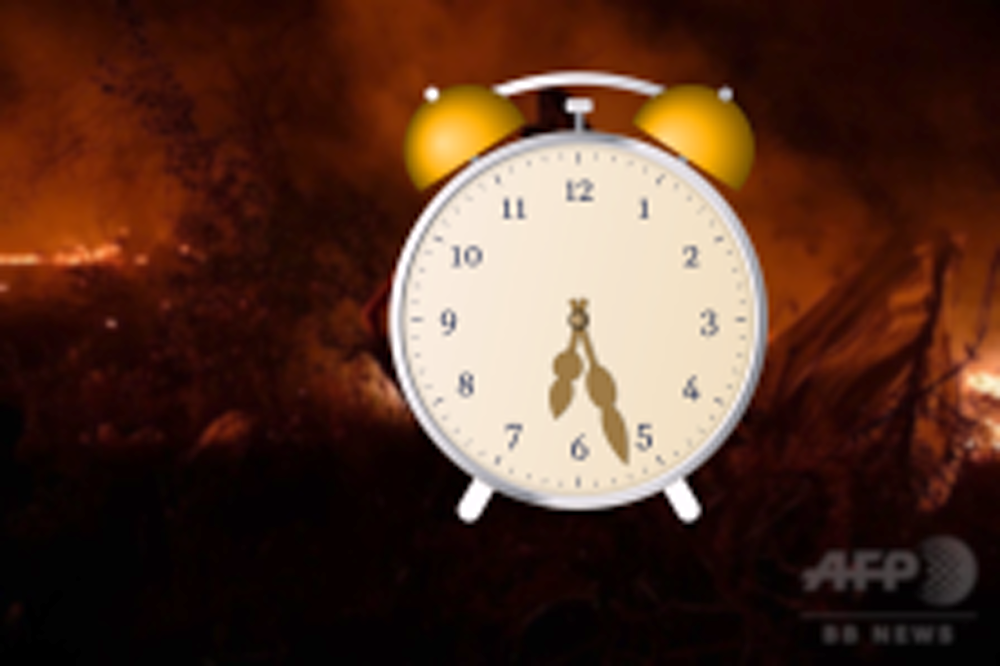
6:27
